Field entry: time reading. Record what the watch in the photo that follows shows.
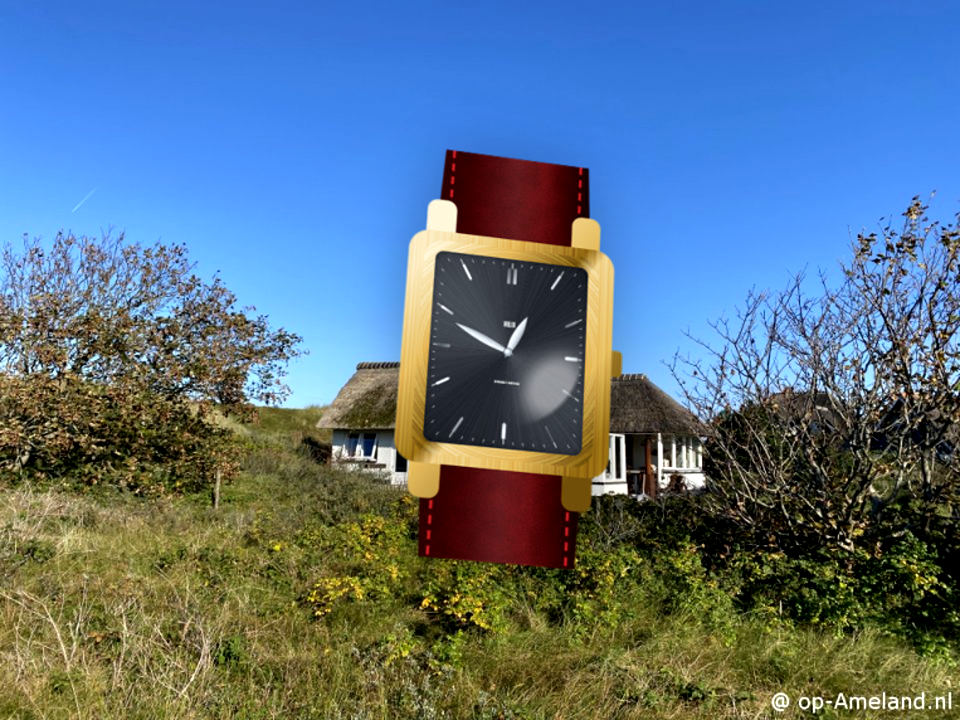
12:49
